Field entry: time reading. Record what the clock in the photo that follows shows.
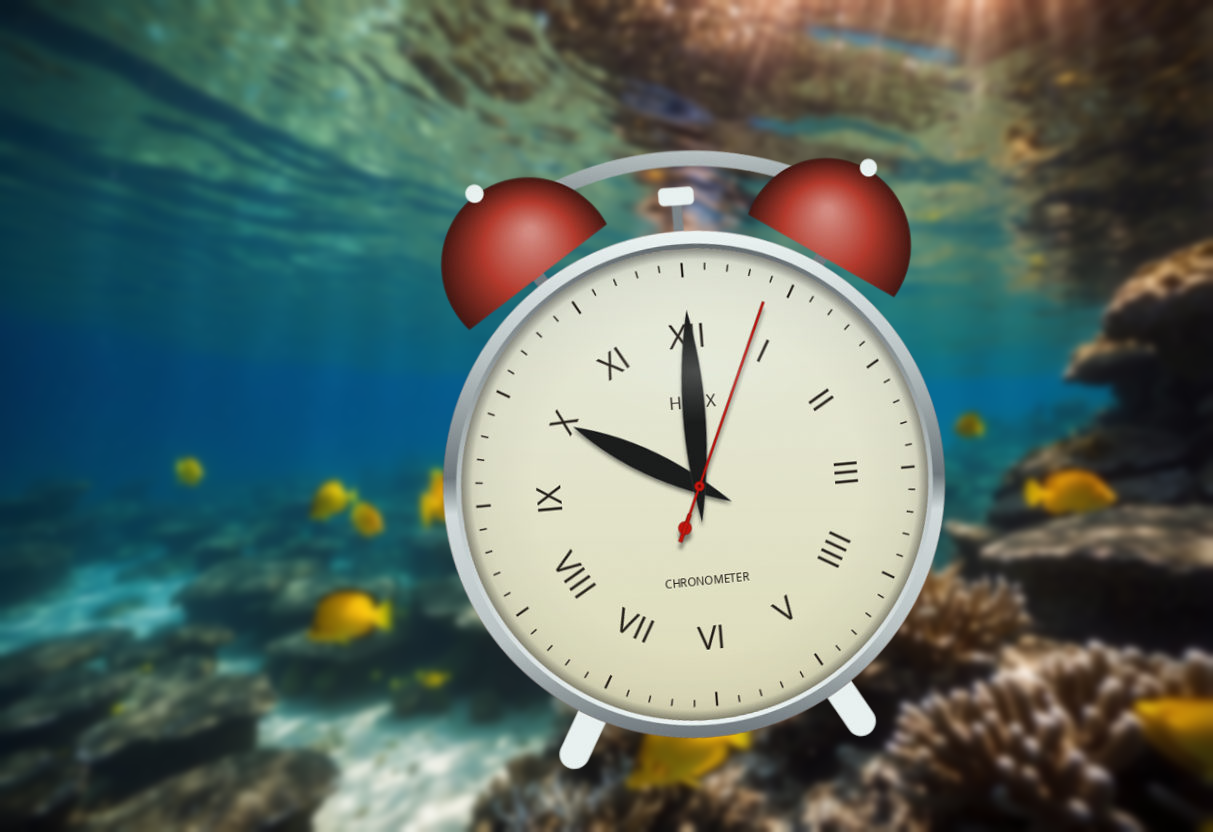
10:00:04
